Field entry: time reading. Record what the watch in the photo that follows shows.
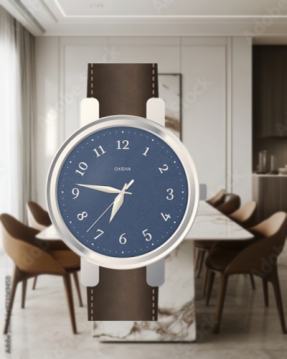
6:46:37
